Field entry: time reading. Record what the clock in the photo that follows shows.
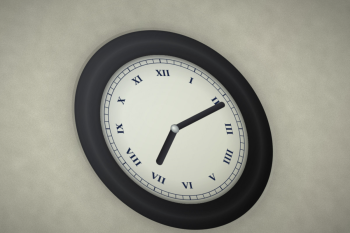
7:11
